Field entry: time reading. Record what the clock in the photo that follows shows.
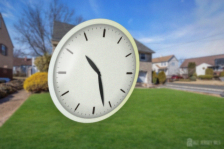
10:27
